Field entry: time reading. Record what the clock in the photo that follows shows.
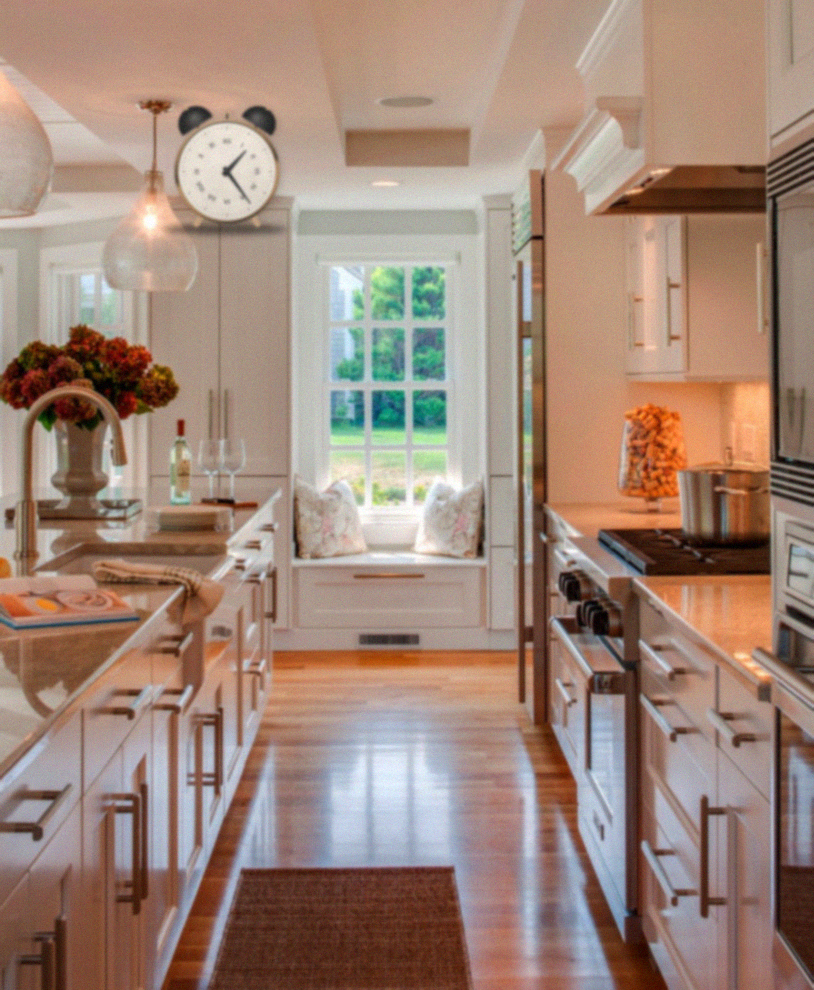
1:24
